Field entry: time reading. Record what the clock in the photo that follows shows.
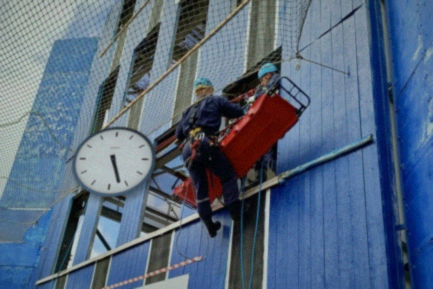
5:27
